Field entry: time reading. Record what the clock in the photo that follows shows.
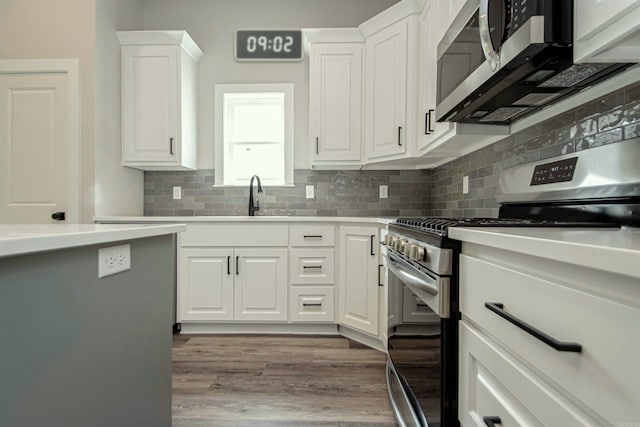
9:02
